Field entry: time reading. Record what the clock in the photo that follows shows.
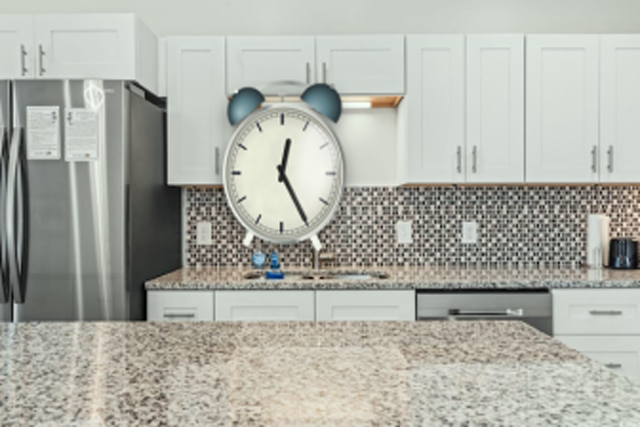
12:25
